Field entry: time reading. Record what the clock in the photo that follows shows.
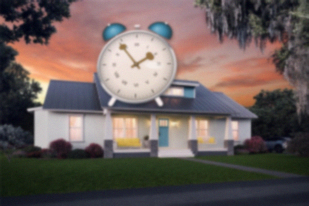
1:54
